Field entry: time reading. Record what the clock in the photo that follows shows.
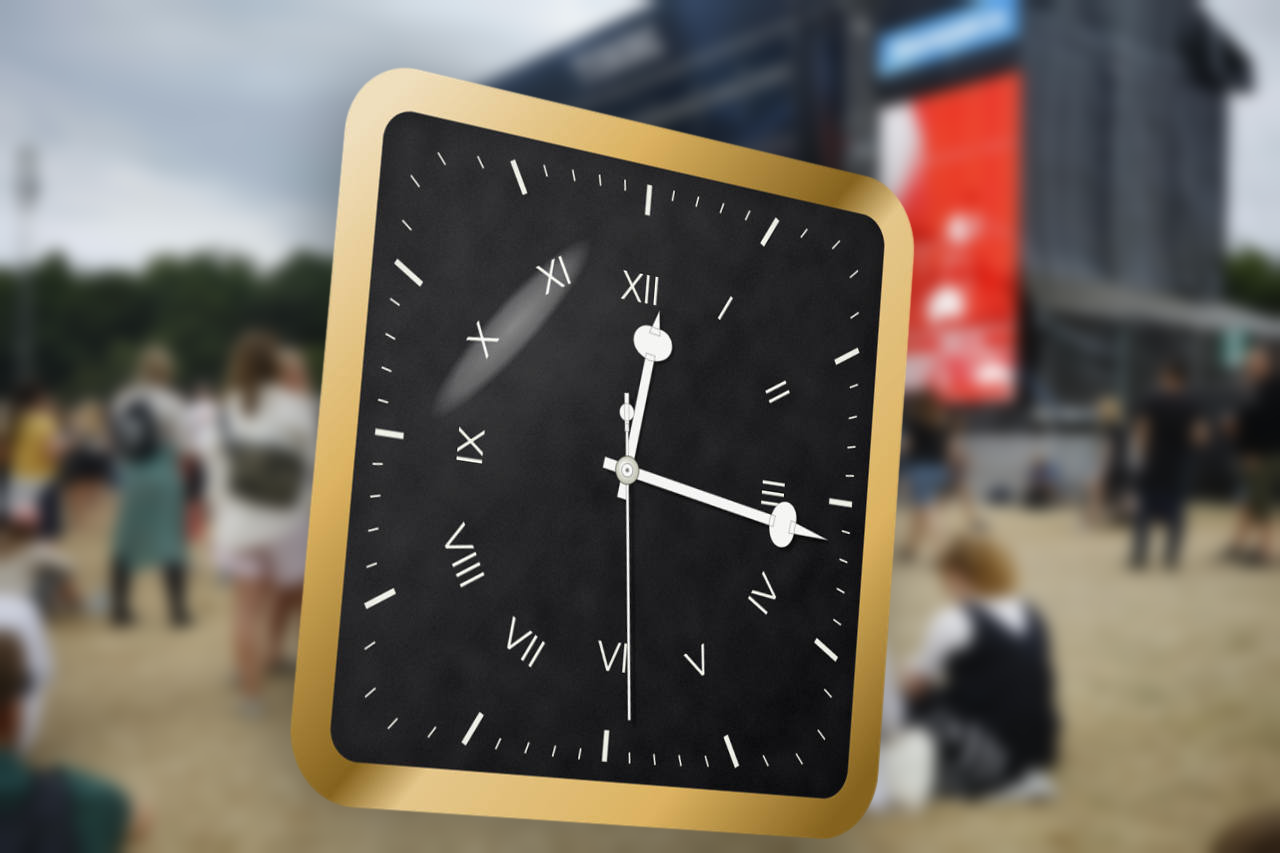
12:16:29
